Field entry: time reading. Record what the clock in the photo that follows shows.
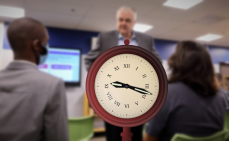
9:18
